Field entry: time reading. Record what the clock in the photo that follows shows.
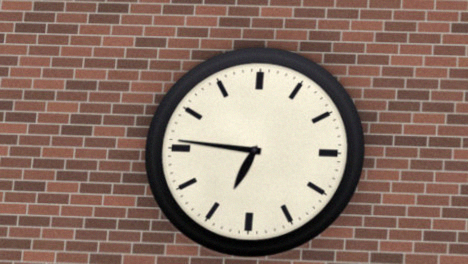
6:46
